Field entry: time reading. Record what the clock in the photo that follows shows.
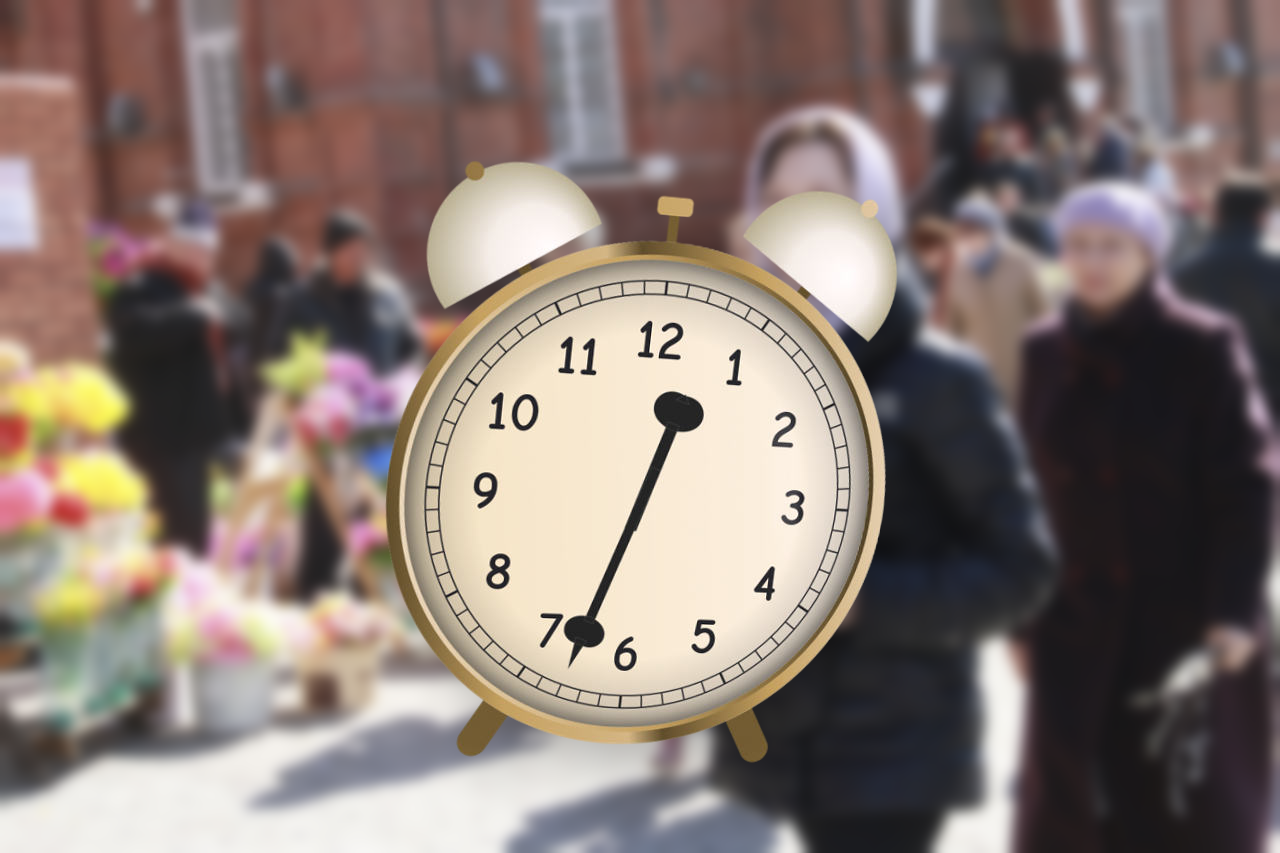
12:33
